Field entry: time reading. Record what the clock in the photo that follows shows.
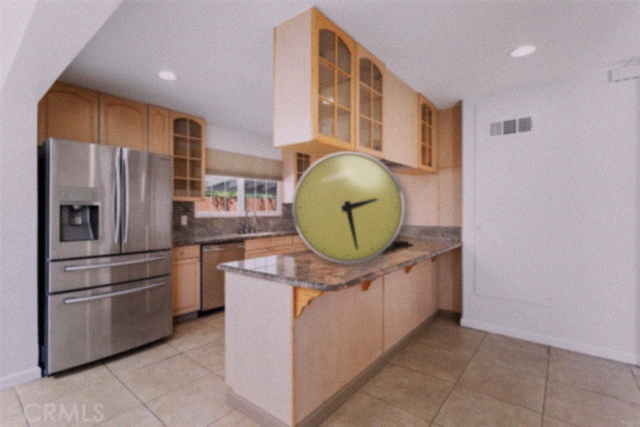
2:28
